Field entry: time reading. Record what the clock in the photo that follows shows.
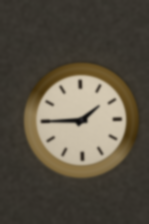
1:45
